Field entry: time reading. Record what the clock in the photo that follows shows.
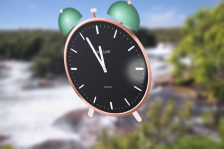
11:56
